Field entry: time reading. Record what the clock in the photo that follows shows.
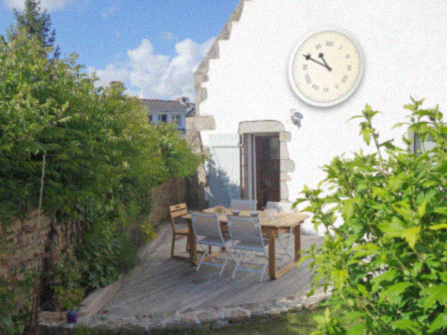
10:49
